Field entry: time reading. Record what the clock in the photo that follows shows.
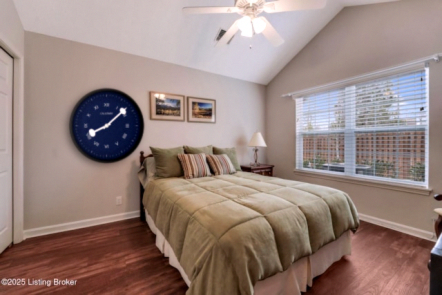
8:08
